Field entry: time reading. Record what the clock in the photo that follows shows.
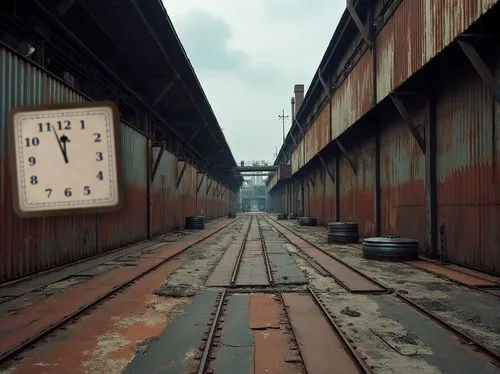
11:57
